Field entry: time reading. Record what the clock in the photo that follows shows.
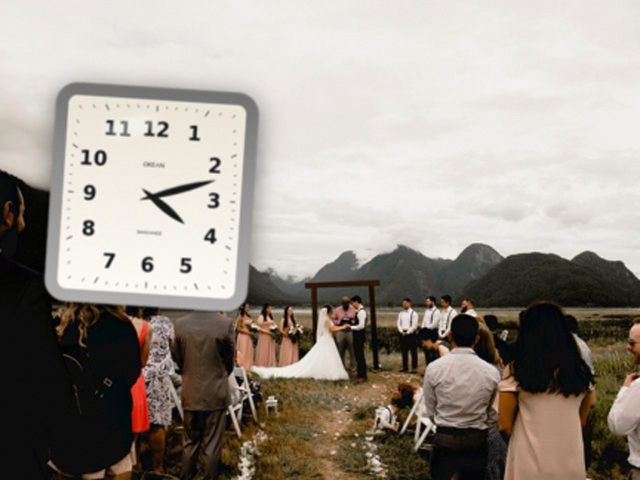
4:12
